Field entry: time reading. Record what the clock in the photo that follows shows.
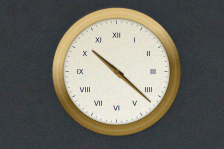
10:22
